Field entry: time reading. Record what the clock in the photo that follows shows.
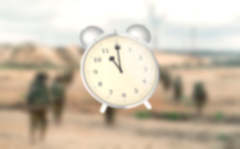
11:00
